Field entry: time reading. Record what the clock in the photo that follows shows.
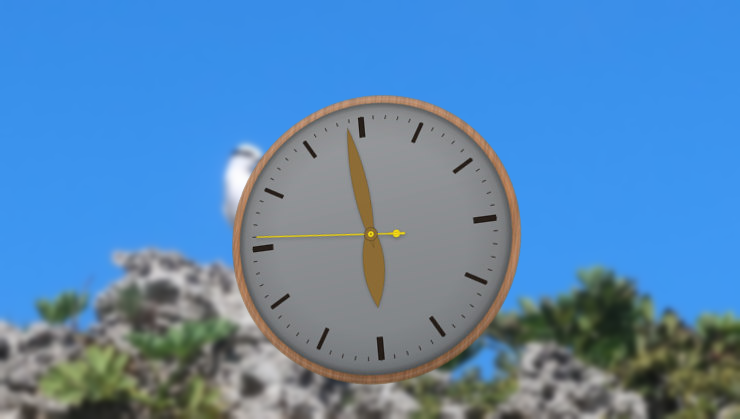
5:58:46
